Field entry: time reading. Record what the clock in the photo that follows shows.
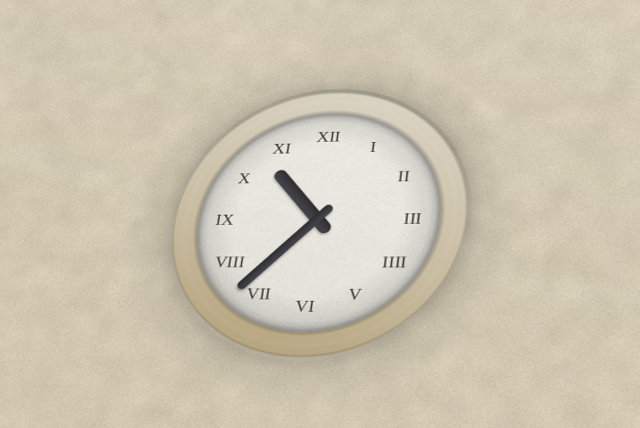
10:37
